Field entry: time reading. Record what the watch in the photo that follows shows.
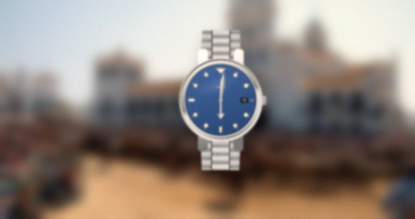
6:01
